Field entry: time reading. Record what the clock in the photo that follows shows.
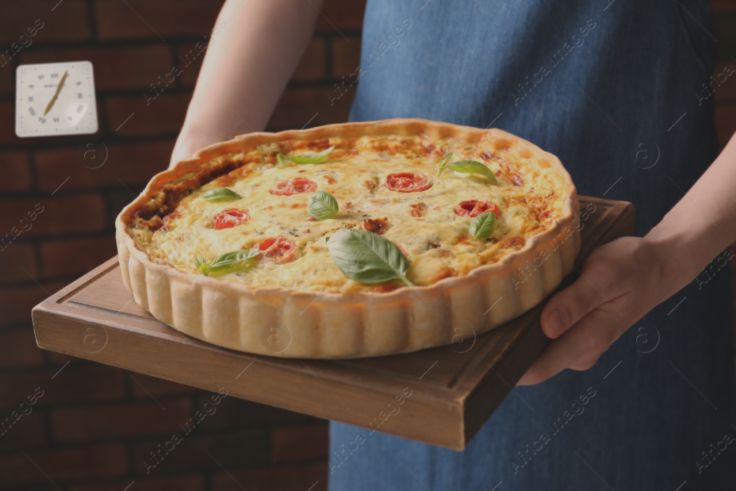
7:04
